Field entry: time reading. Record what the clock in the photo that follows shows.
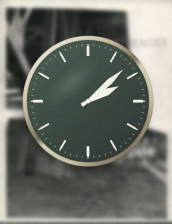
2:08
